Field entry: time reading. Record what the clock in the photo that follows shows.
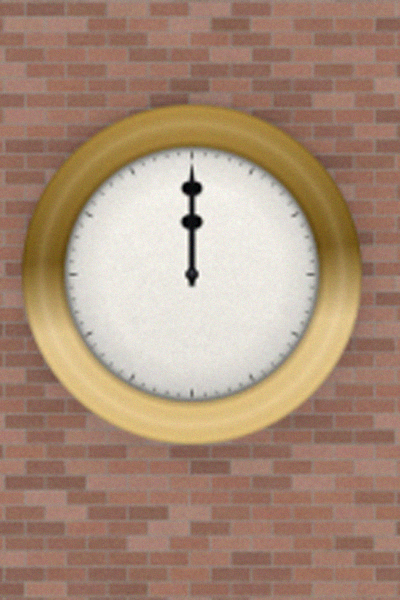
12:00
